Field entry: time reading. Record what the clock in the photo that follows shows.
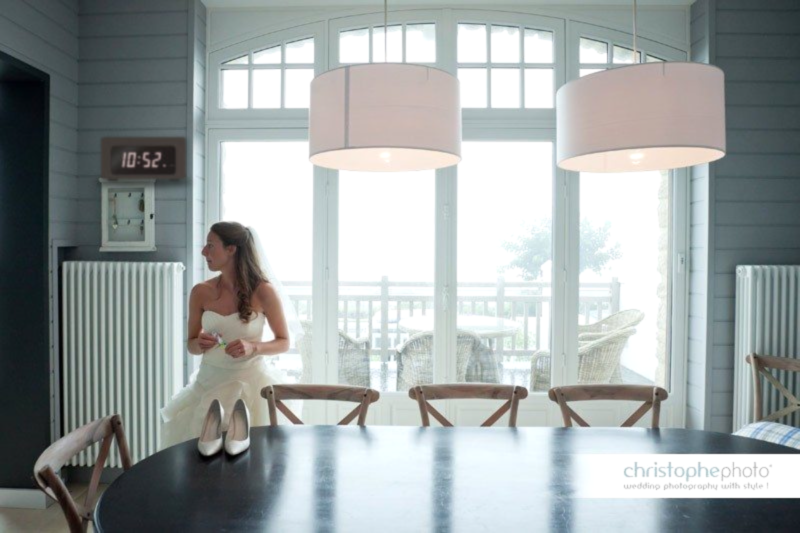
10:52
